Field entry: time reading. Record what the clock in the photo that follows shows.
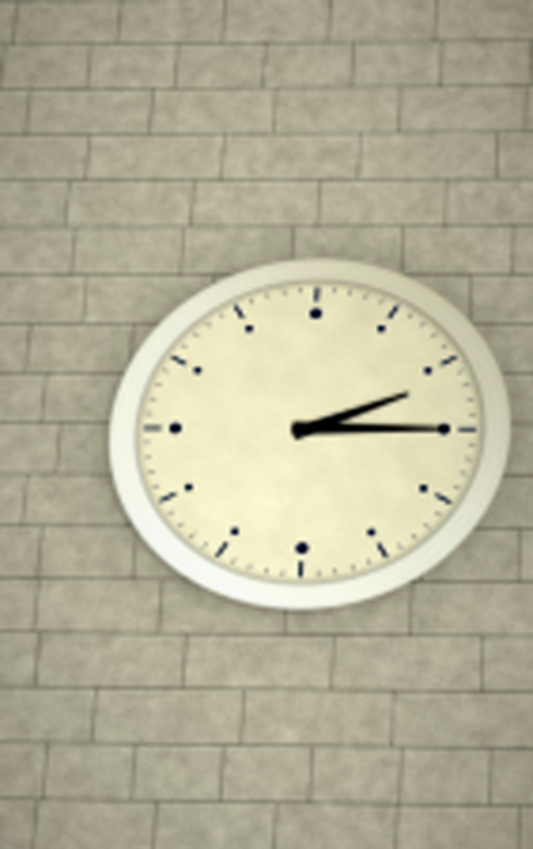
2:15
